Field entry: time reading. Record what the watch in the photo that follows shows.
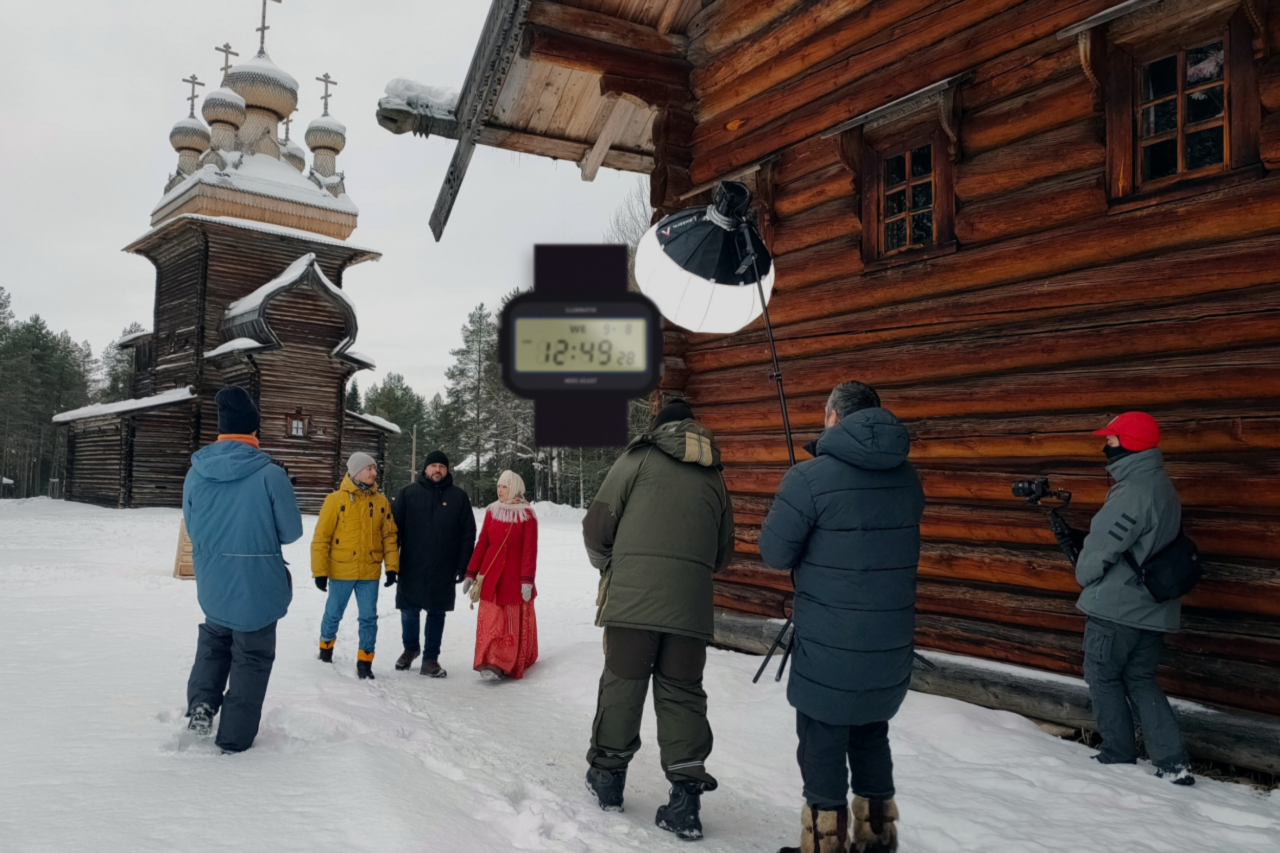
12:49:28
